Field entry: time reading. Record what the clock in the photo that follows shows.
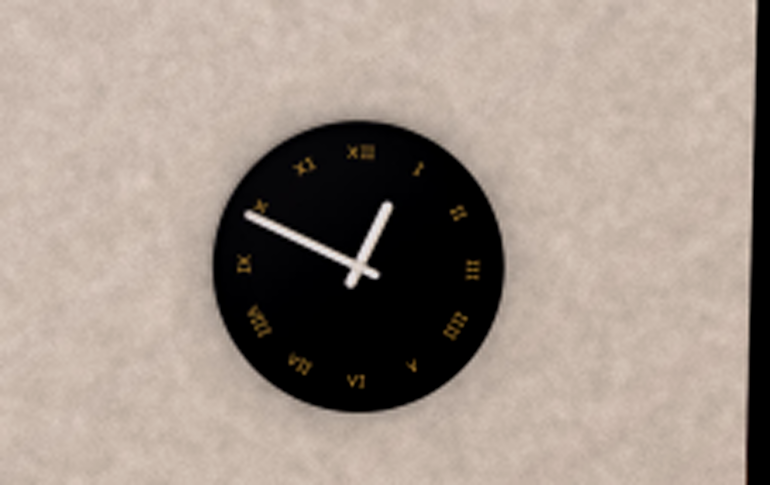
12:49
